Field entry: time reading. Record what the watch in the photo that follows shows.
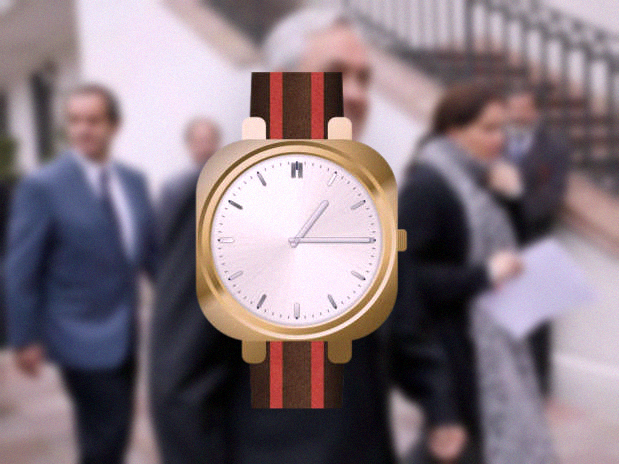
1:15
